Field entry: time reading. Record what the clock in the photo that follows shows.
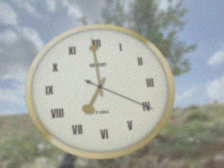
6:59:20
